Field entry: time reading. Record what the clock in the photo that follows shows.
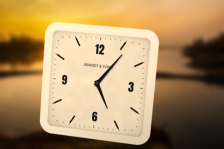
5:06
